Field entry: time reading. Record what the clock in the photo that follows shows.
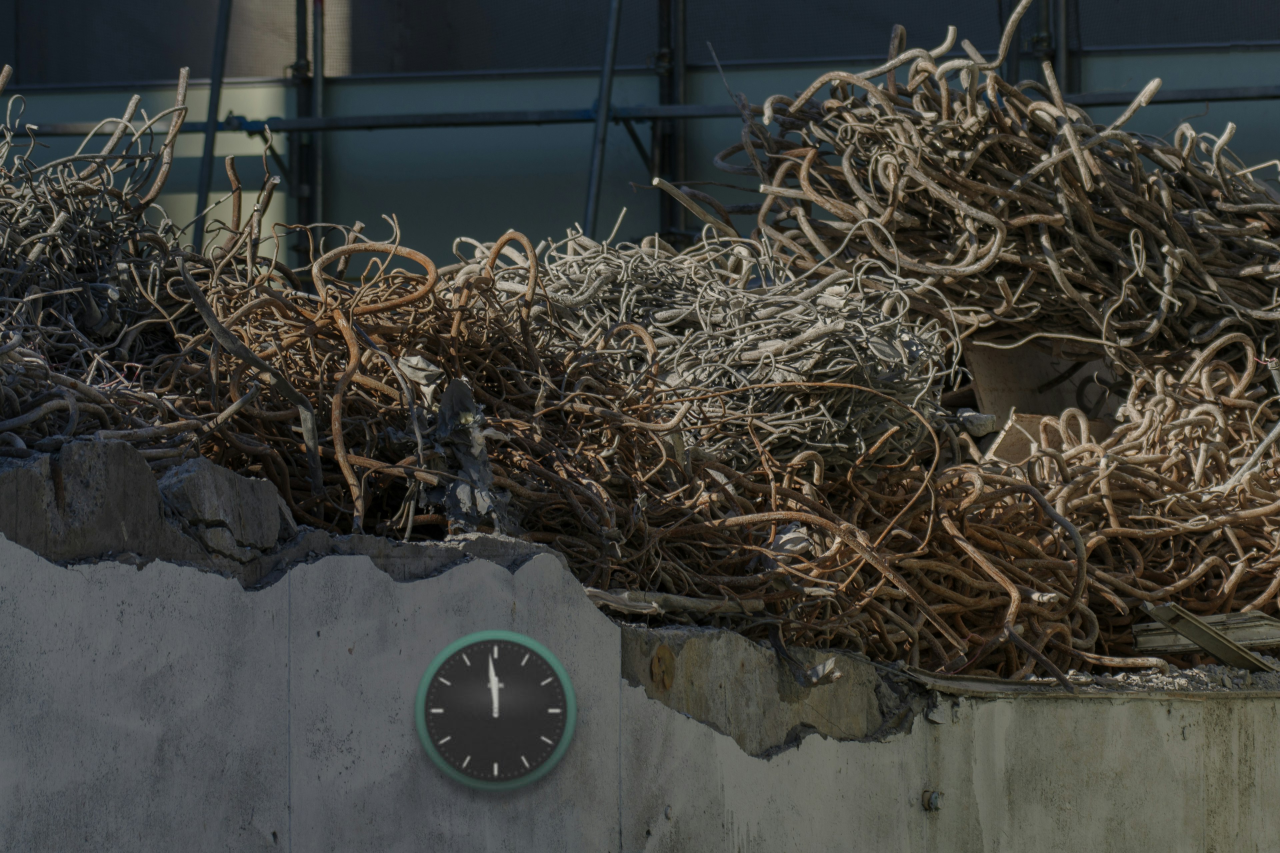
11:59
